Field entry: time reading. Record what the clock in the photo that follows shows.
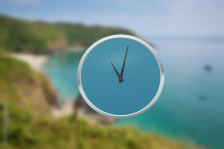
11:02
